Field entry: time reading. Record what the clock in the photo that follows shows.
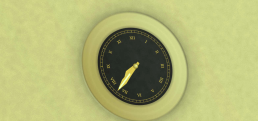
7:37
